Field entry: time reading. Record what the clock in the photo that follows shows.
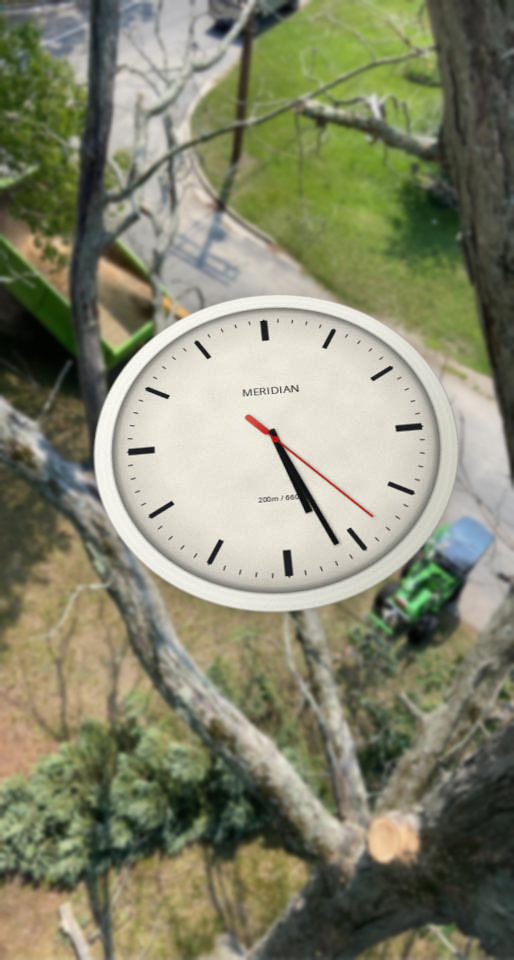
5:26:23
